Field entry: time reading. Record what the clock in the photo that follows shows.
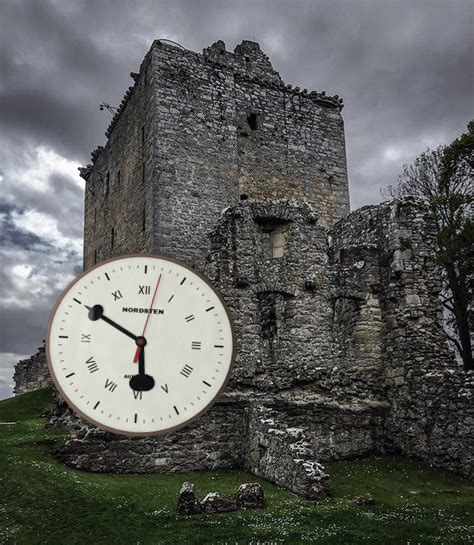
5:50:02
